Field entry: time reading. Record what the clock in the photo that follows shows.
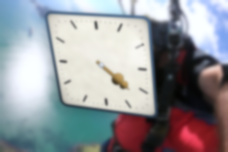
4:22
